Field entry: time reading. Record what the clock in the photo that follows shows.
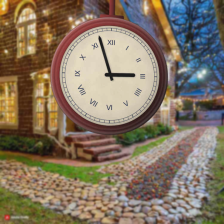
2:57
